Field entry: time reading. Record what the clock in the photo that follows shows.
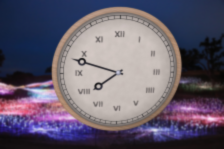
7:48
